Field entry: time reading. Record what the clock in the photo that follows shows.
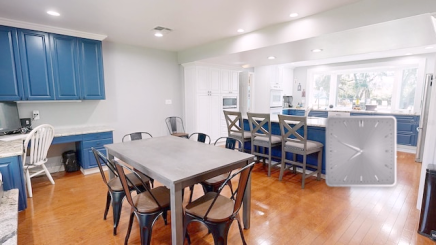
7:49
